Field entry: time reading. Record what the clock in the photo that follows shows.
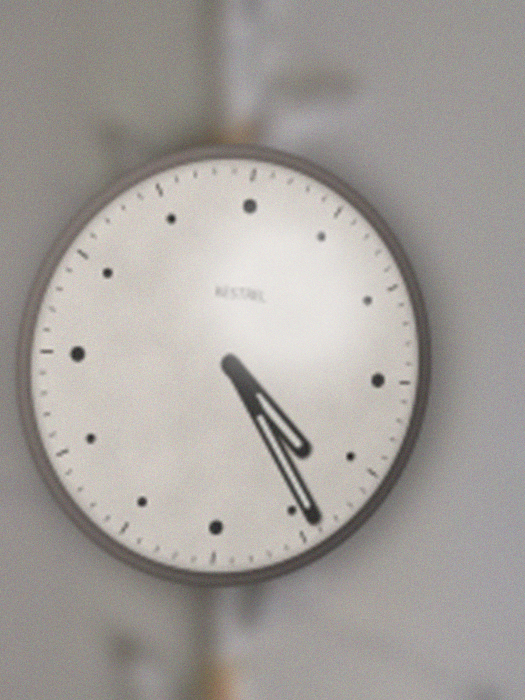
4:24
